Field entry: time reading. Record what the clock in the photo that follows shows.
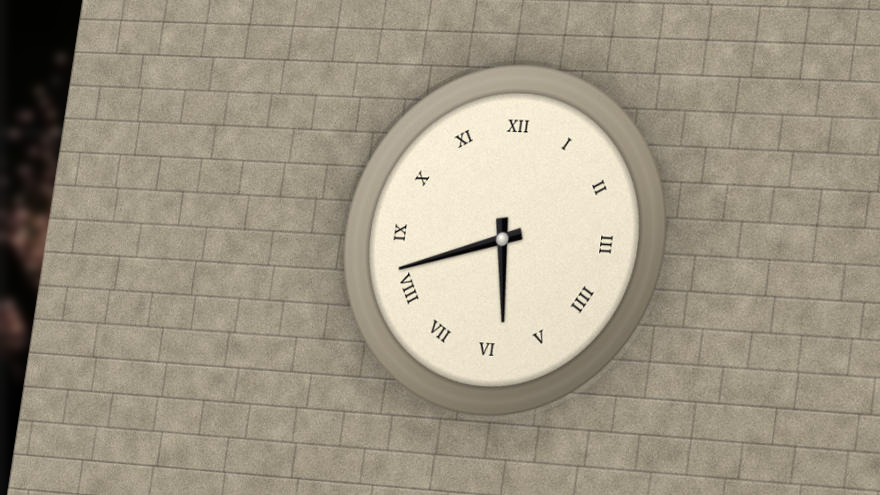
5:42
